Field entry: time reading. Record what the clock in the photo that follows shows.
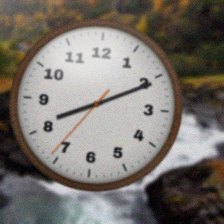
8:10:36
